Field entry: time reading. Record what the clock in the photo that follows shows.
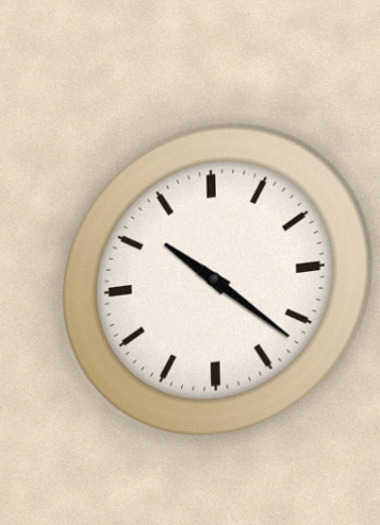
10:22
